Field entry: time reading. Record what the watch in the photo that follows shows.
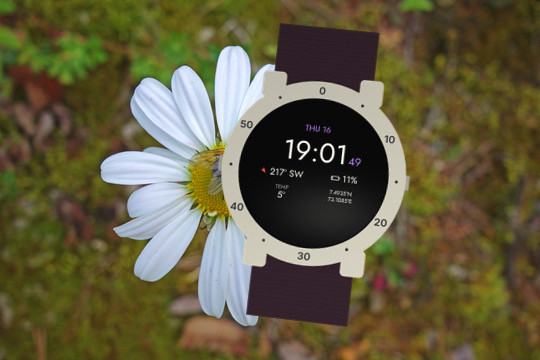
19:01:49
